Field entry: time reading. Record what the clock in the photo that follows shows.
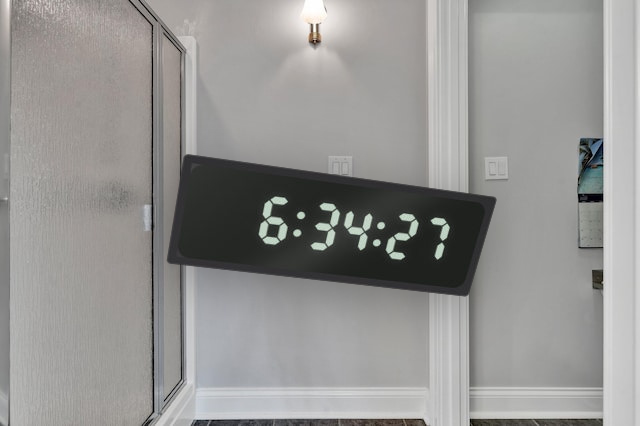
6:34:27
